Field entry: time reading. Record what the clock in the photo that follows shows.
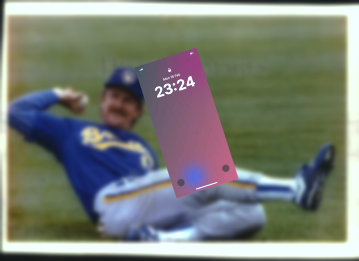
23:24
